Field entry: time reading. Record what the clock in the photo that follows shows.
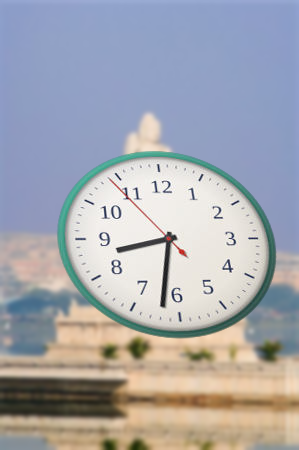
8:31:54
